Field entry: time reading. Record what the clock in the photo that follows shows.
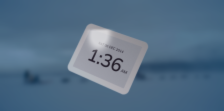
1:36
